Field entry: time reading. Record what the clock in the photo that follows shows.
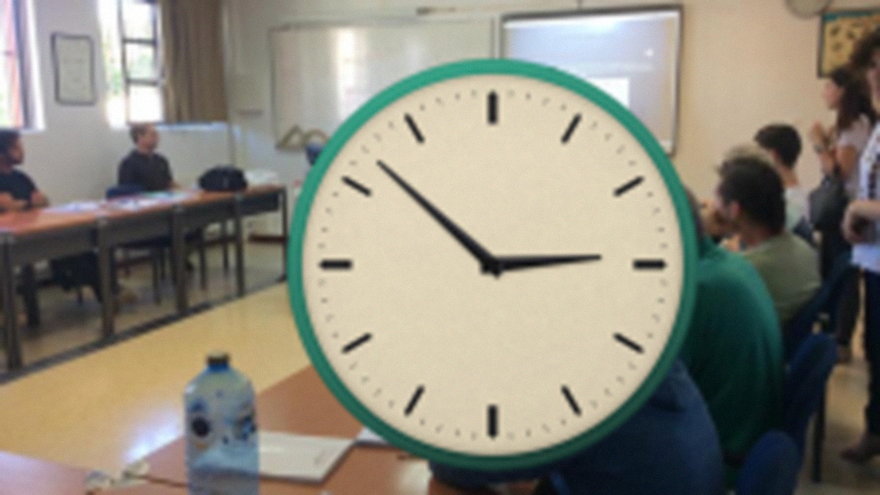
2:52
